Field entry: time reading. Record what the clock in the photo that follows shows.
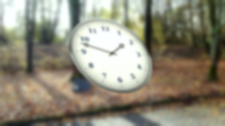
1:48
